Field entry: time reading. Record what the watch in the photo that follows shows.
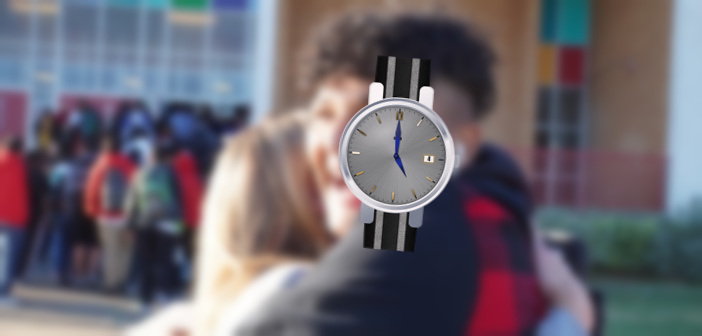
5:00
